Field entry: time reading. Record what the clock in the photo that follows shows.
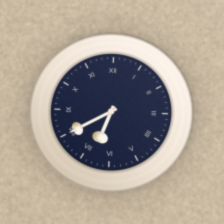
6:40
